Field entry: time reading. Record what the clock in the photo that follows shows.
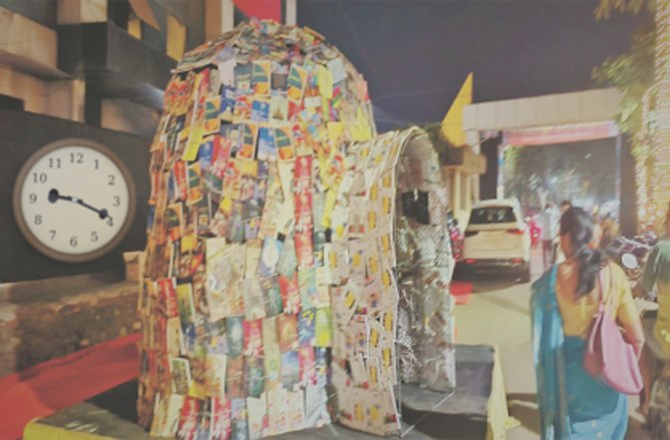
9:19
